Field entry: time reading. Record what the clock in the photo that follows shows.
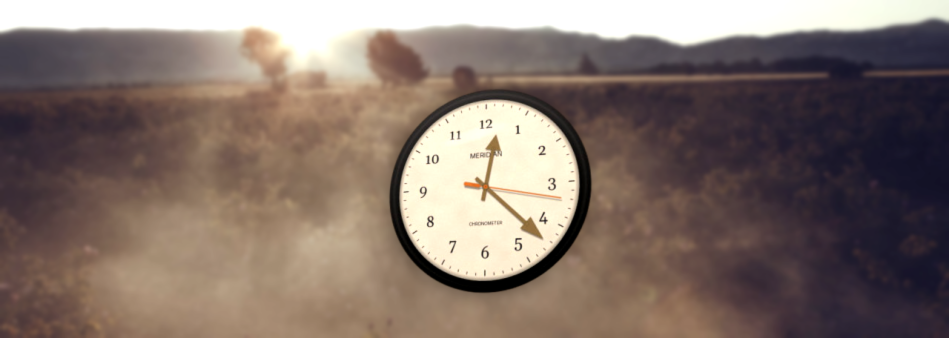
12:22:17
